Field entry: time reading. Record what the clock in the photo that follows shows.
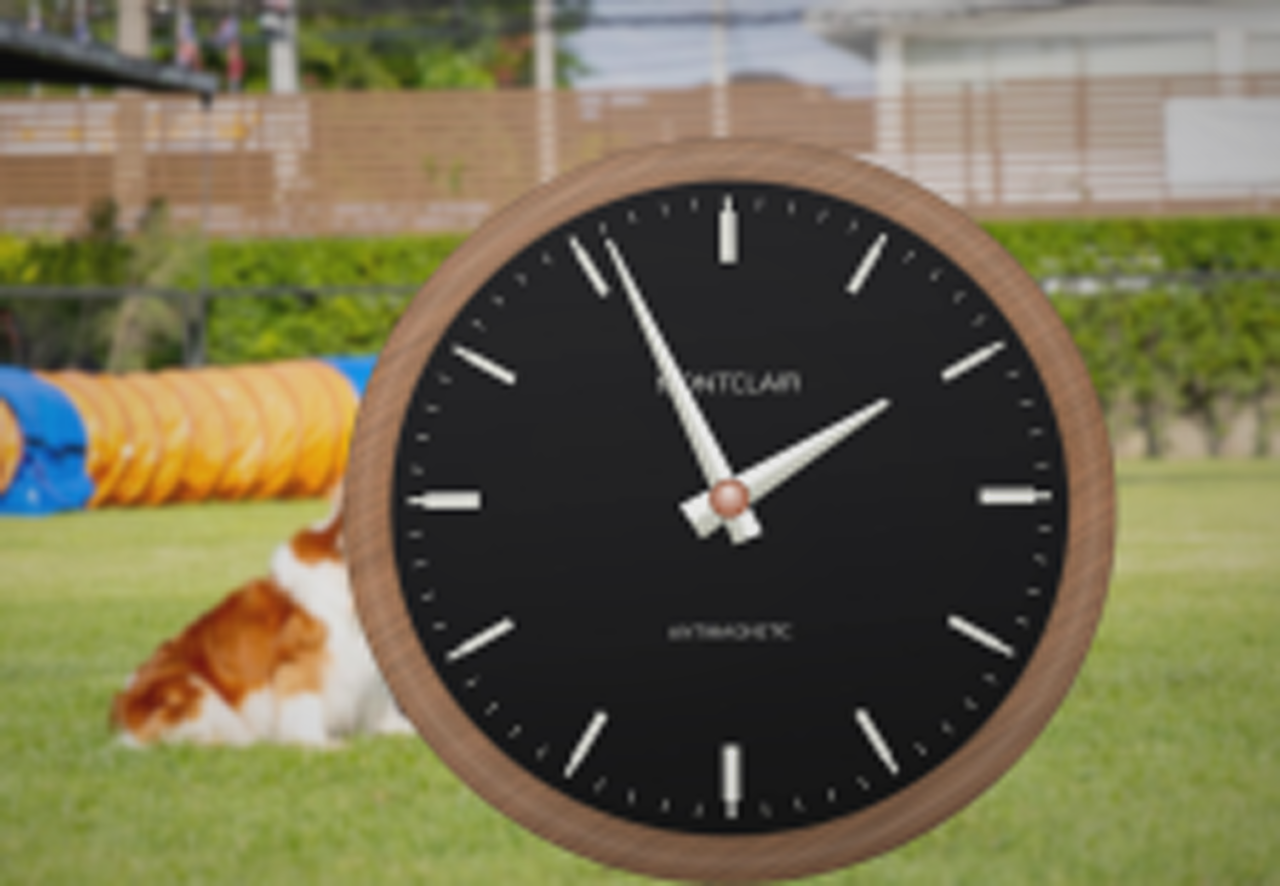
1:56
